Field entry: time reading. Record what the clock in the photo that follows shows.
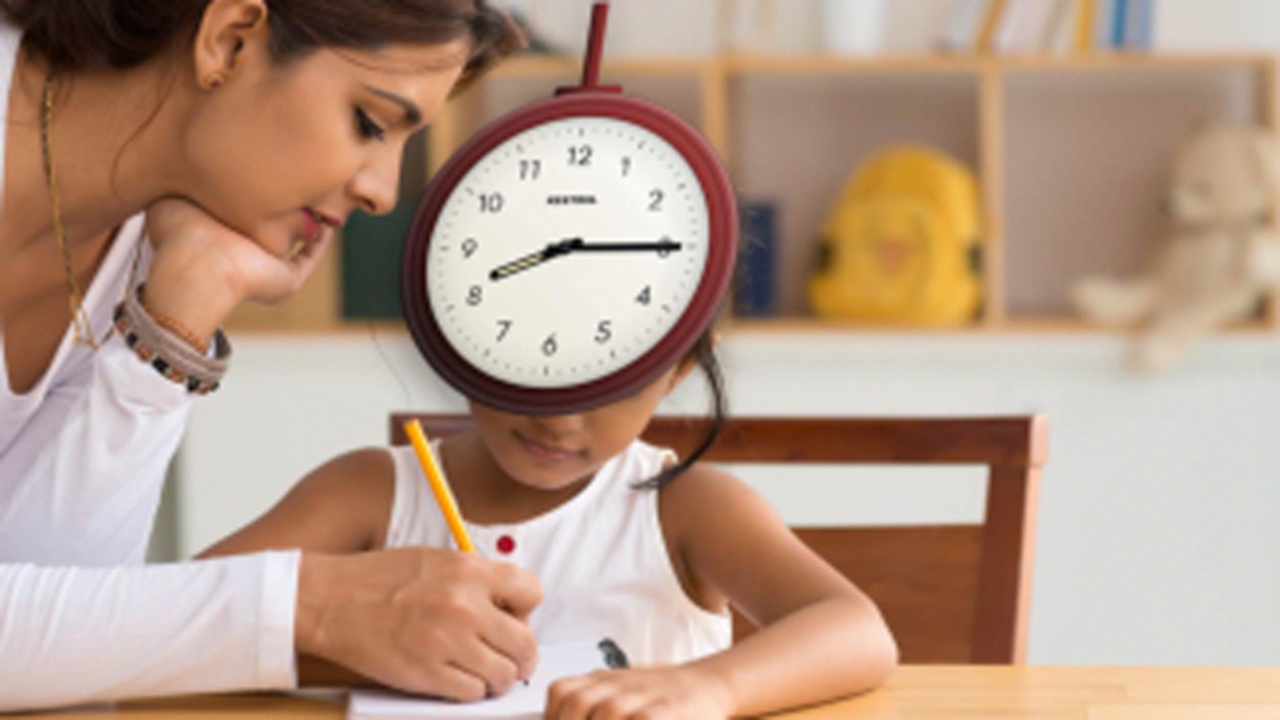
8:15
